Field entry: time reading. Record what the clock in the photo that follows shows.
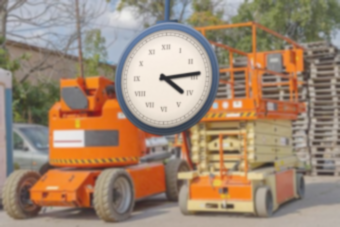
4:14
